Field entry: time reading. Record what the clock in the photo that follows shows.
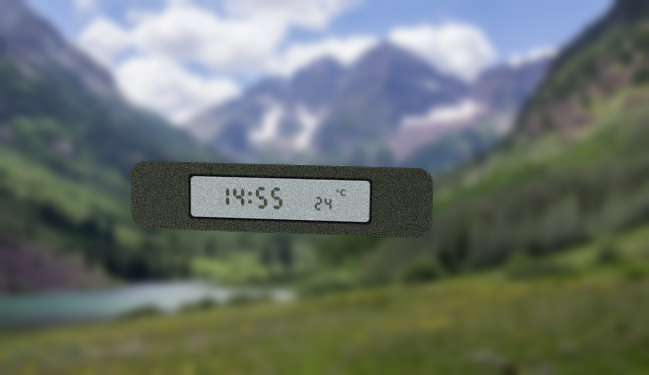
14:55
